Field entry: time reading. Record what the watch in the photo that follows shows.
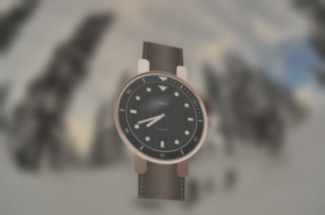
7:41
